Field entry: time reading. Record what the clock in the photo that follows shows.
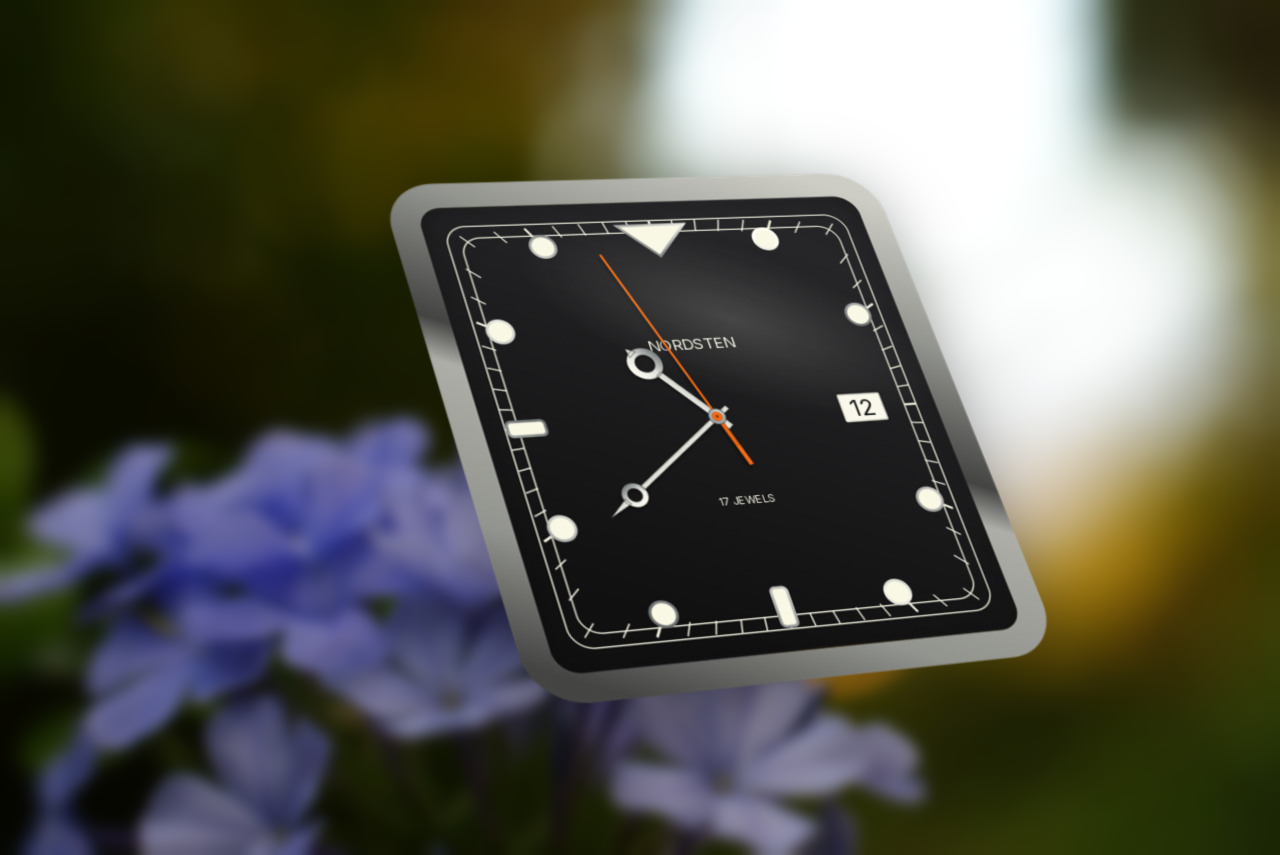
10:38:57
